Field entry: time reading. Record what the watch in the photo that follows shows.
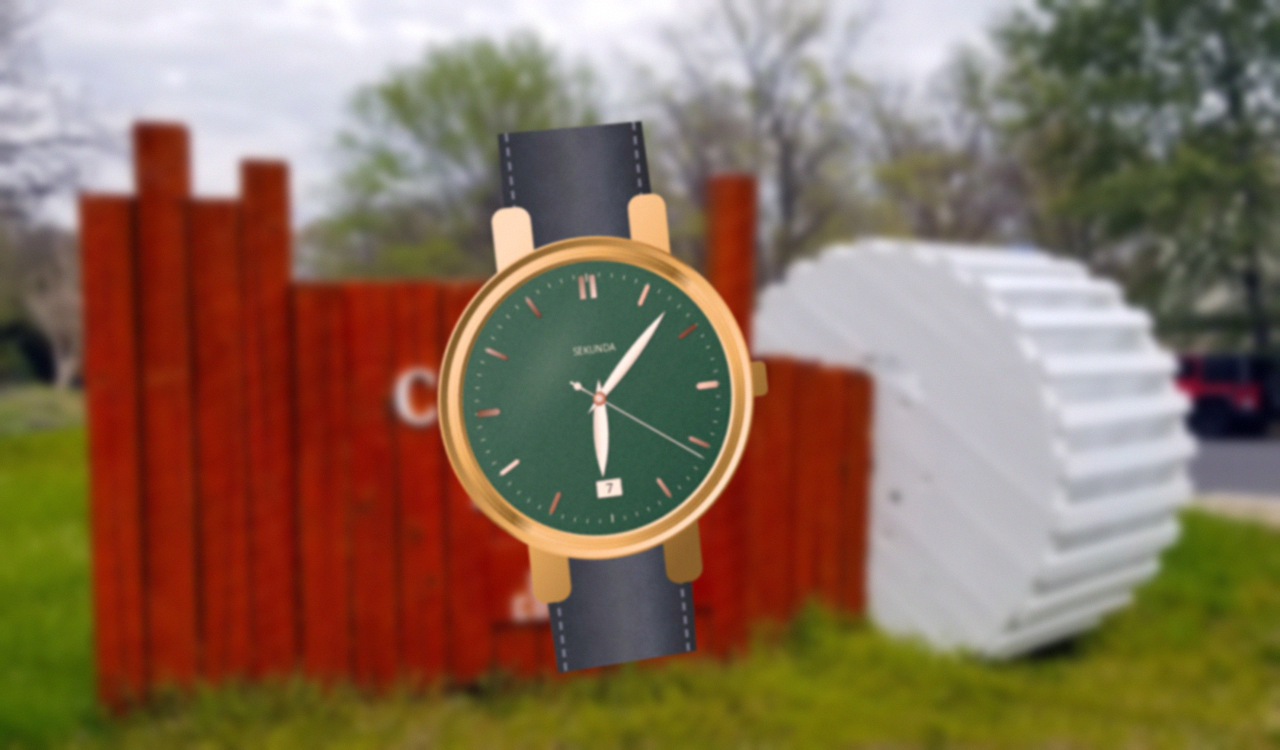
6:07:21
